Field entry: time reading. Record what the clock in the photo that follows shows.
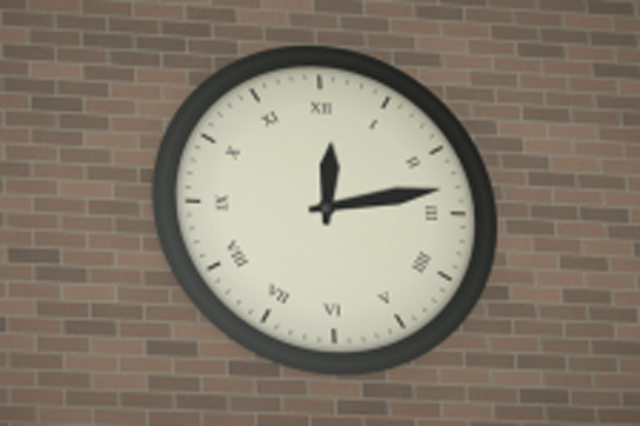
12:13
